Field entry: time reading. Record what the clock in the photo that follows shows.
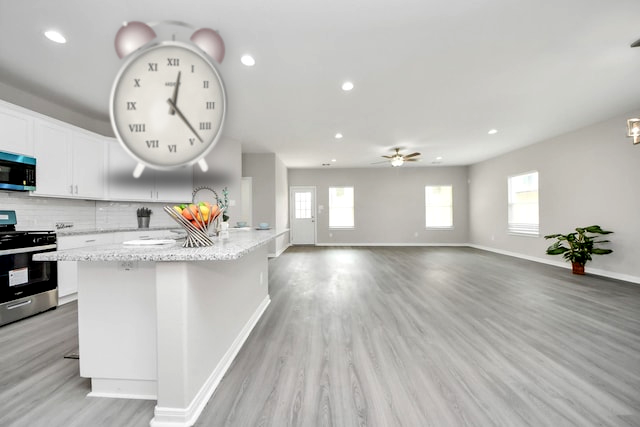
12:23
